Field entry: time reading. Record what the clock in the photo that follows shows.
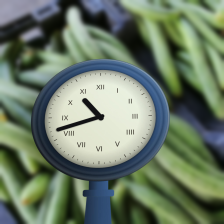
10:42
